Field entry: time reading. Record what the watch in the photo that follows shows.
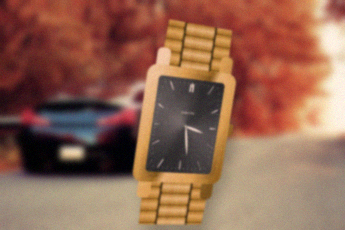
3:28
